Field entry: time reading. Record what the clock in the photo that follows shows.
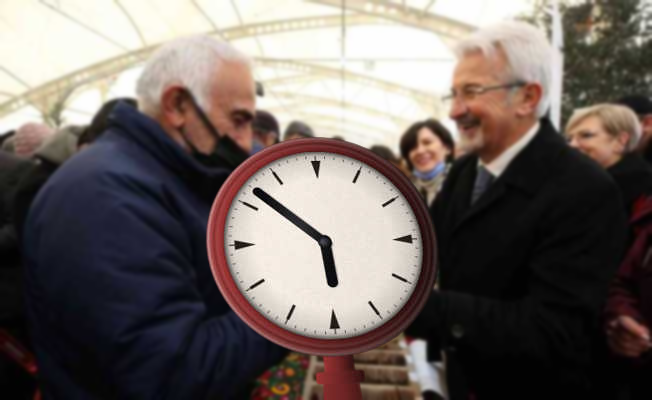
5:52
